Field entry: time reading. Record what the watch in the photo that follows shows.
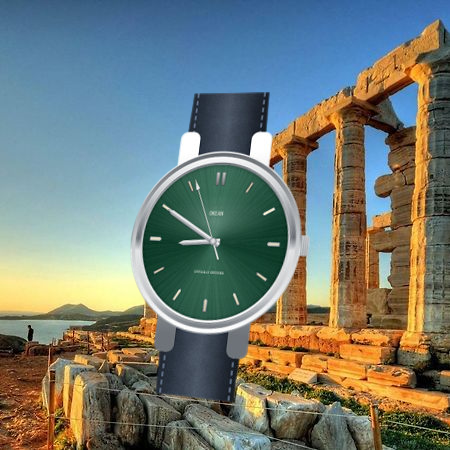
8:49:56
